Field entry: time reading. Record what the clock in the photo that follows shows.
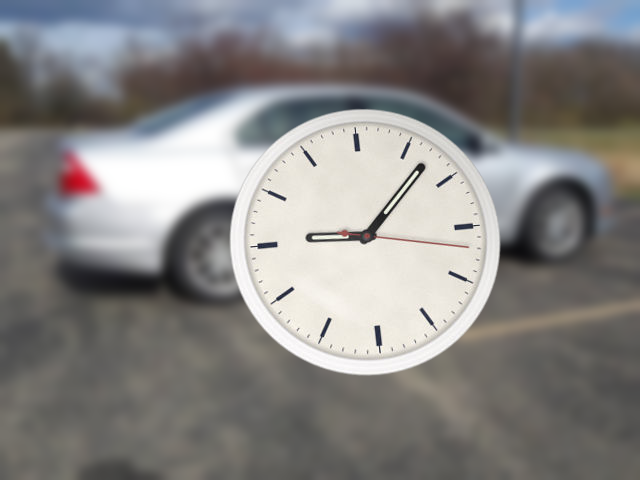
9:07:17
